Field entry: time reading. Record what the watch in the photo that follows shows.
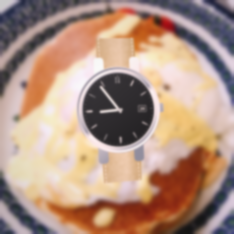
8:54
